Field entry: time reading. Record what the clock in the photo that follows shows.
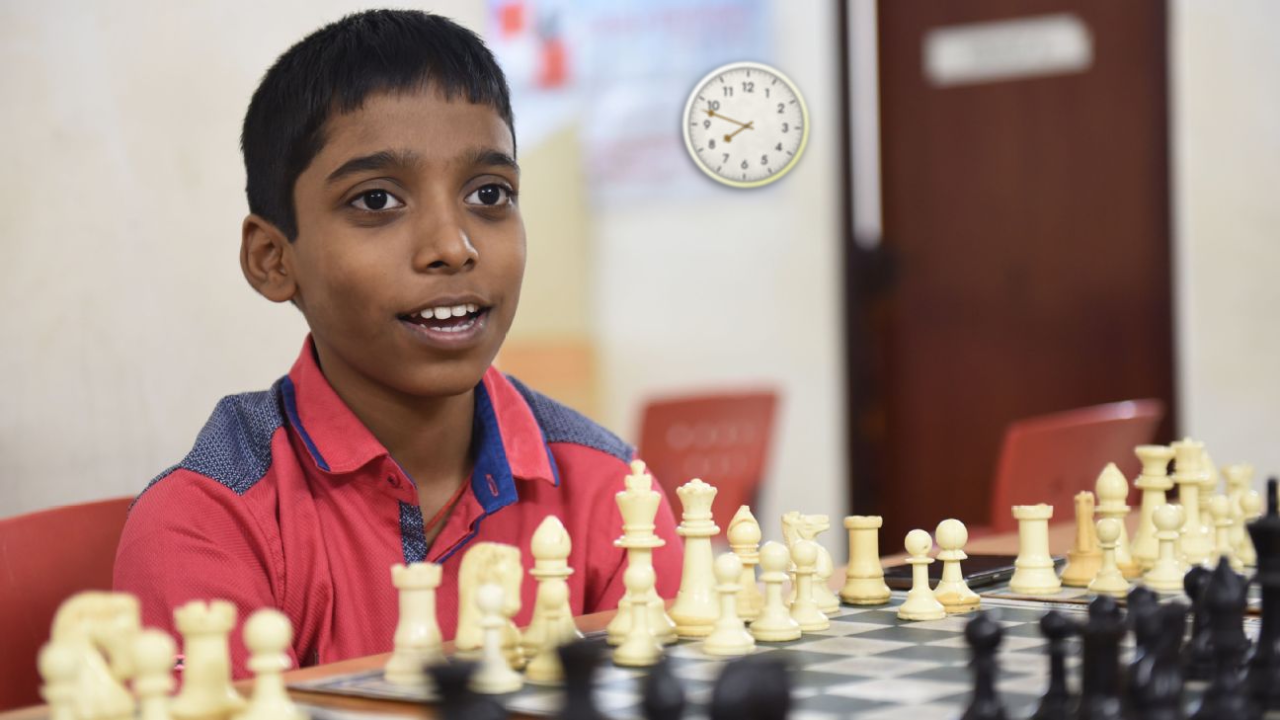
7:48
